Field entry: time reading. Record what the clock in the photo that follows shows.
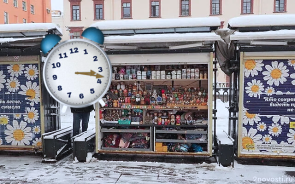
3:18
